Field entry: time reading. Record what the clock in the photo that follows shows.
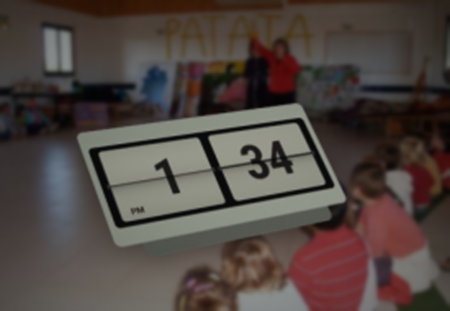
1:34
